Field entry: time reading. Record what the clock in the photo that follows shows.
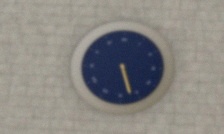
5:27
